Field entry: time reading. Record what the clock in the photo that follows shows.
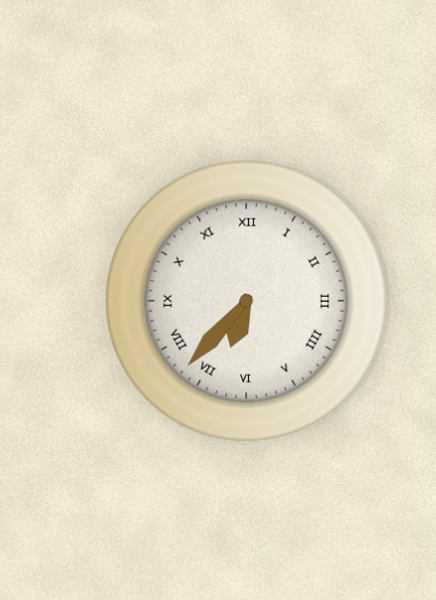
6:37
